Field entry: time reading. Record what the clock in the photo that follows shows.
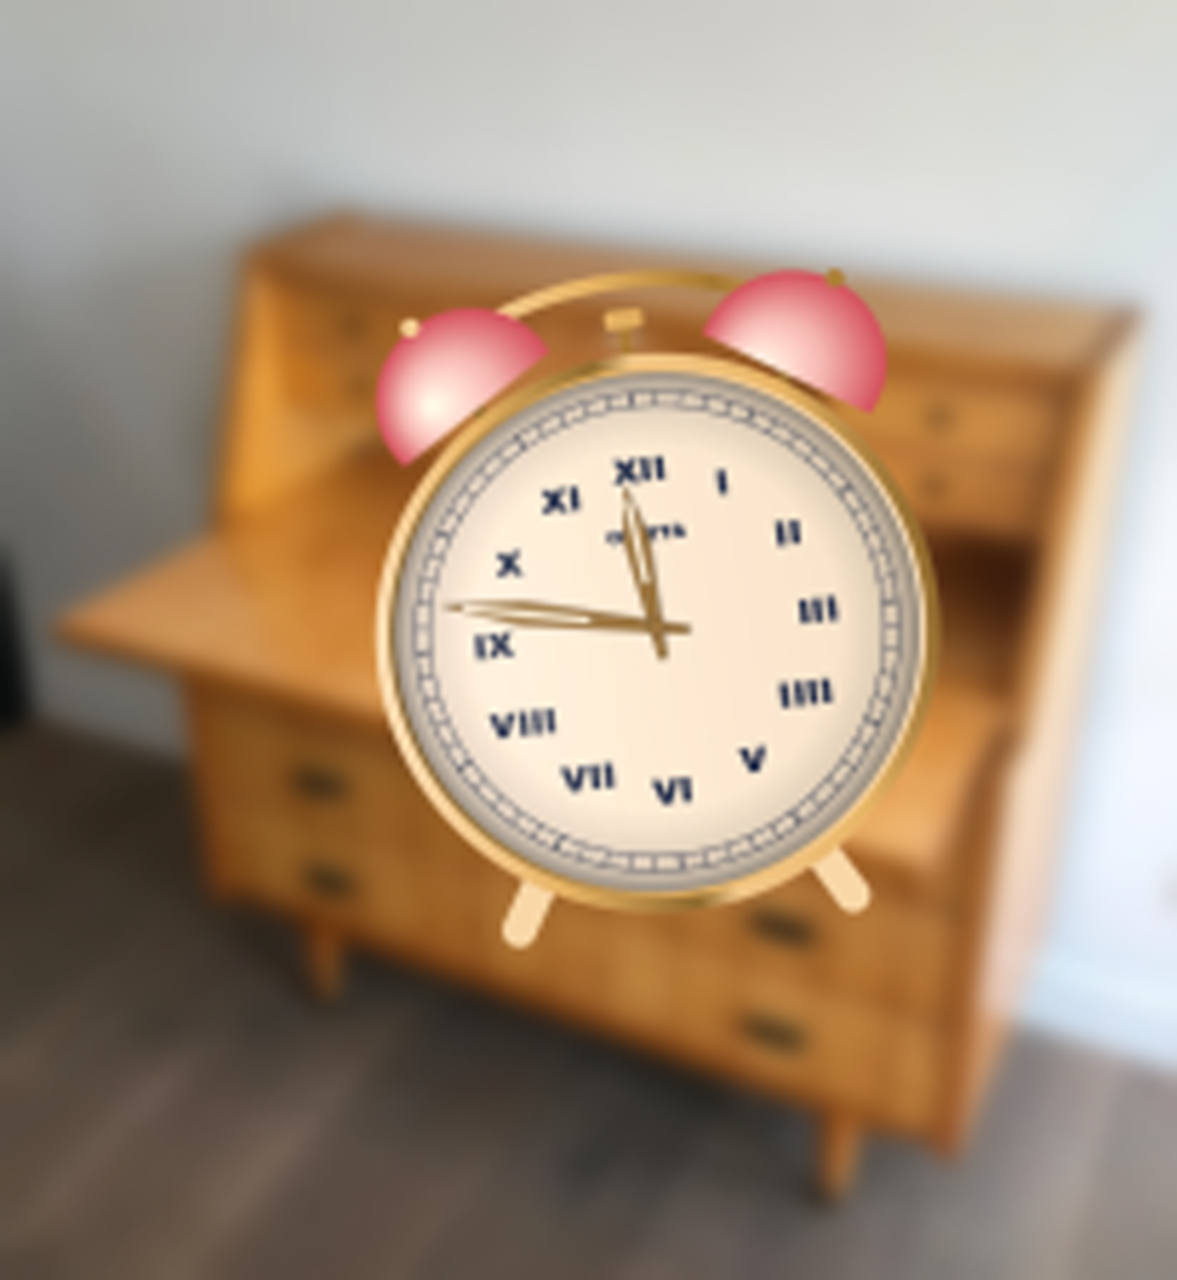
11:47
